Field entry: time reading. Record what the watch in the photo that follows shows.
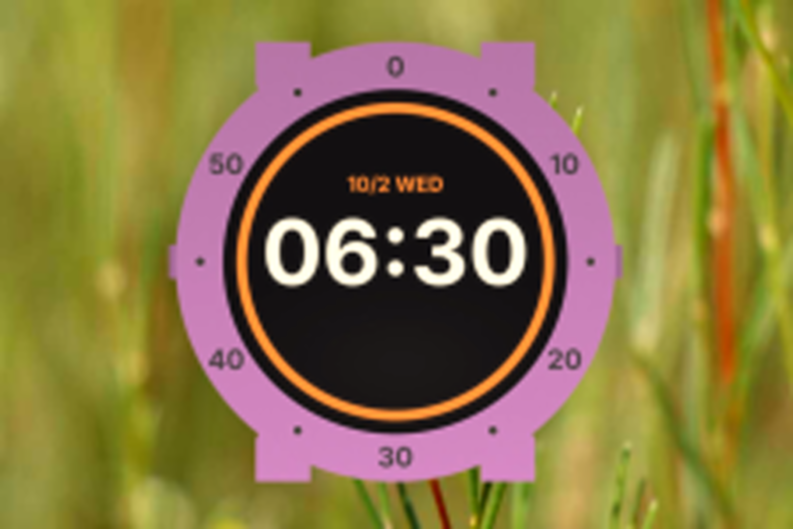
6:30
